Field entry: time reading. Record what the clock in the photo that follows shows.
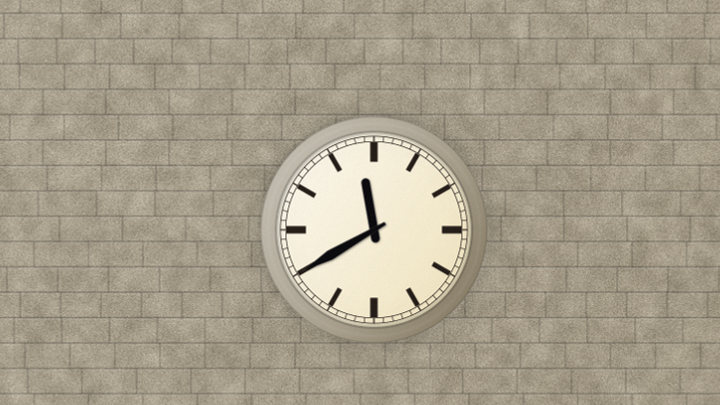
11:40
